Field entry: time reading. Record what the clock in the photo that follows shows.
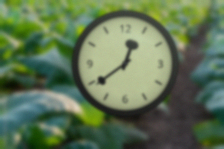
12:39
